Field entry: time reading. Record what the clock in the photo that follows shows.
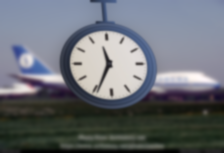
11:34
